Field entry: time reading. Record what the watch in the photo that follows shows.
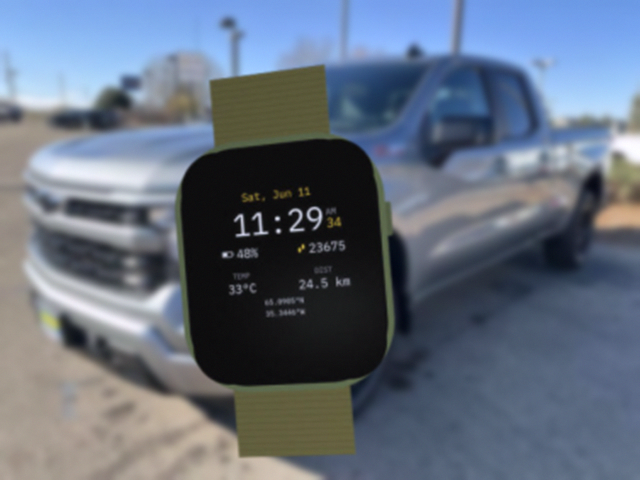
11:29
